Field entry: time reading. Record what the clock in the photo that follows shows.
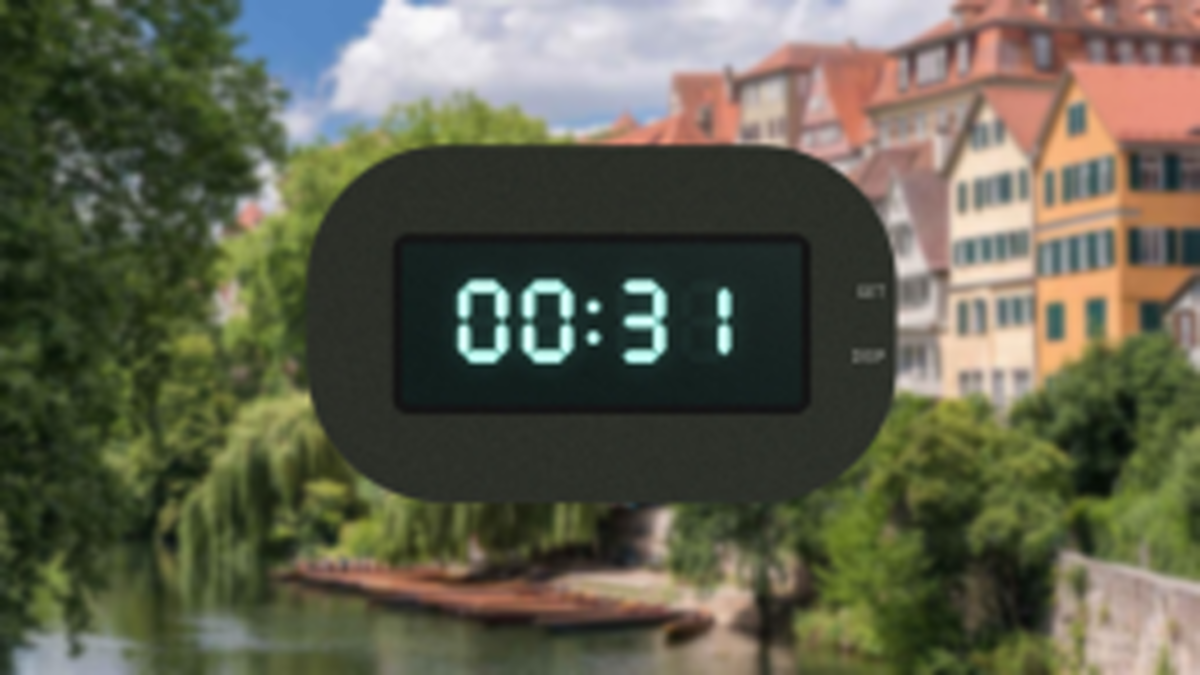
0:31
